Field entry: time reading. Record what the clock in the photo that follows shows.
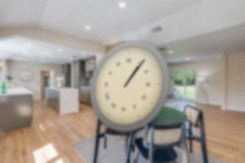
1:06
